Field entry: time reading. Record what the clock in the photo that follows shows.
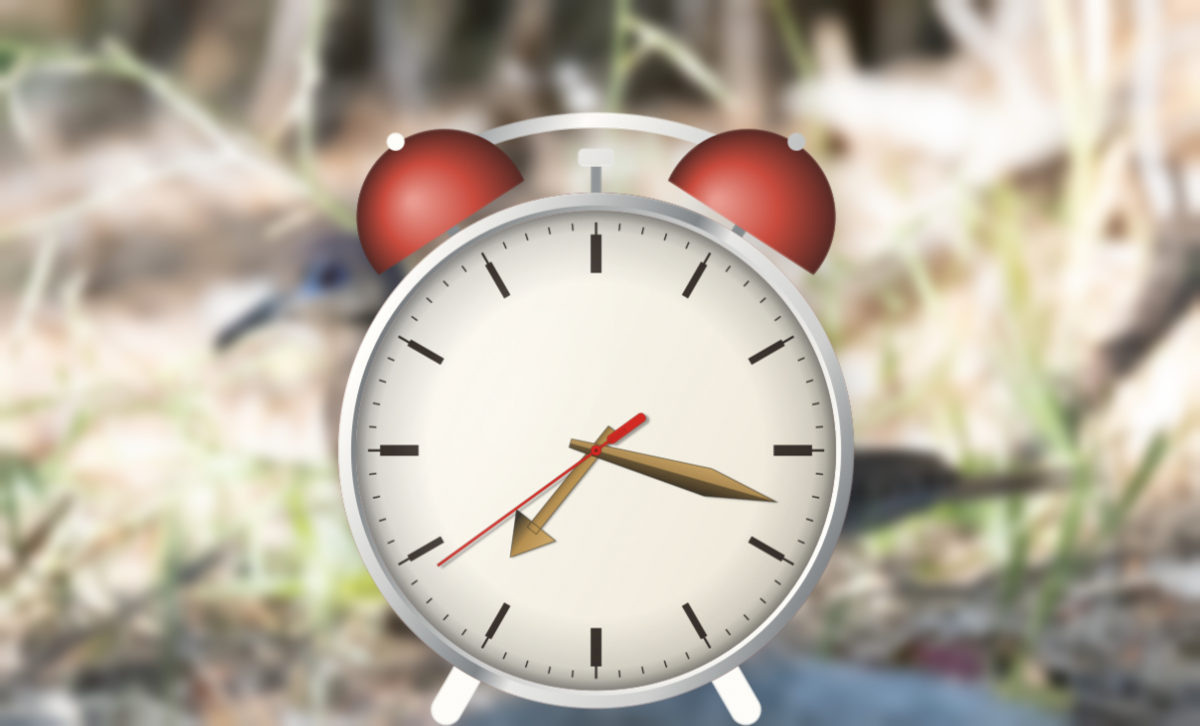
7:17:39
